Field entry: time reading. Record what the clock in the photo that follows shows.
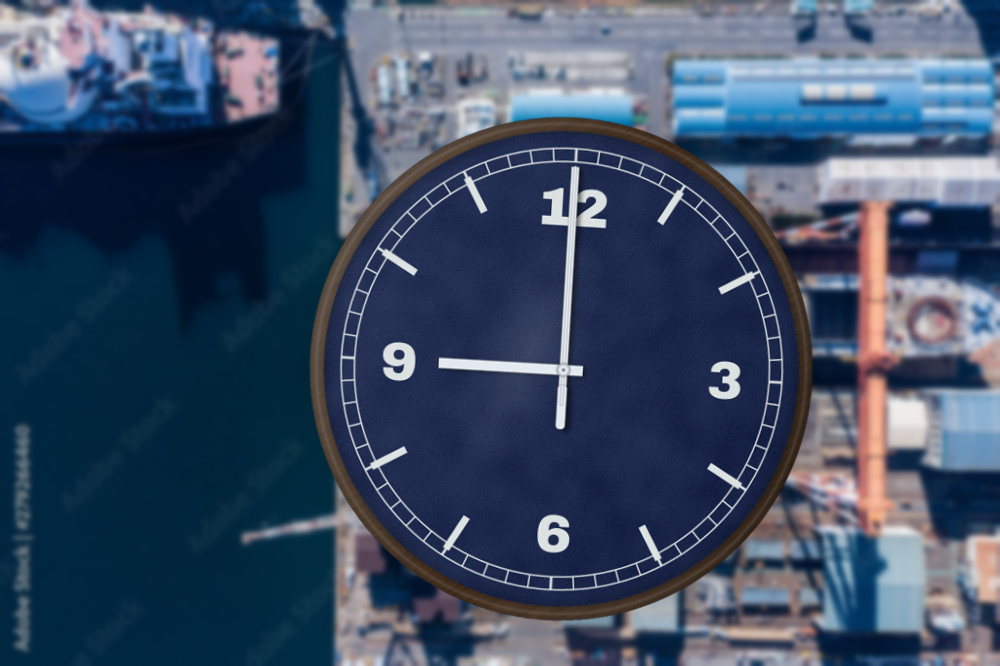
9:00:00
